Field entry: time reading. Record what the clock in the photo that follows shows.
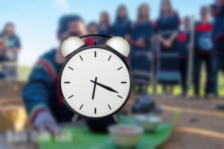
6:19
